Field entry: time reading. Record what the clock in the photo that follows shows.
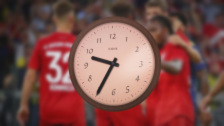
9:35
